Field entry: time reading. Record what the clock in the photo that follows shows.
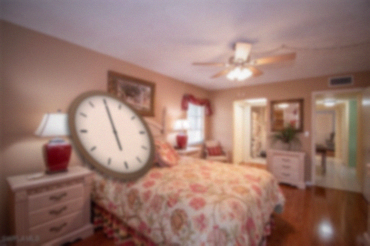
6:00
